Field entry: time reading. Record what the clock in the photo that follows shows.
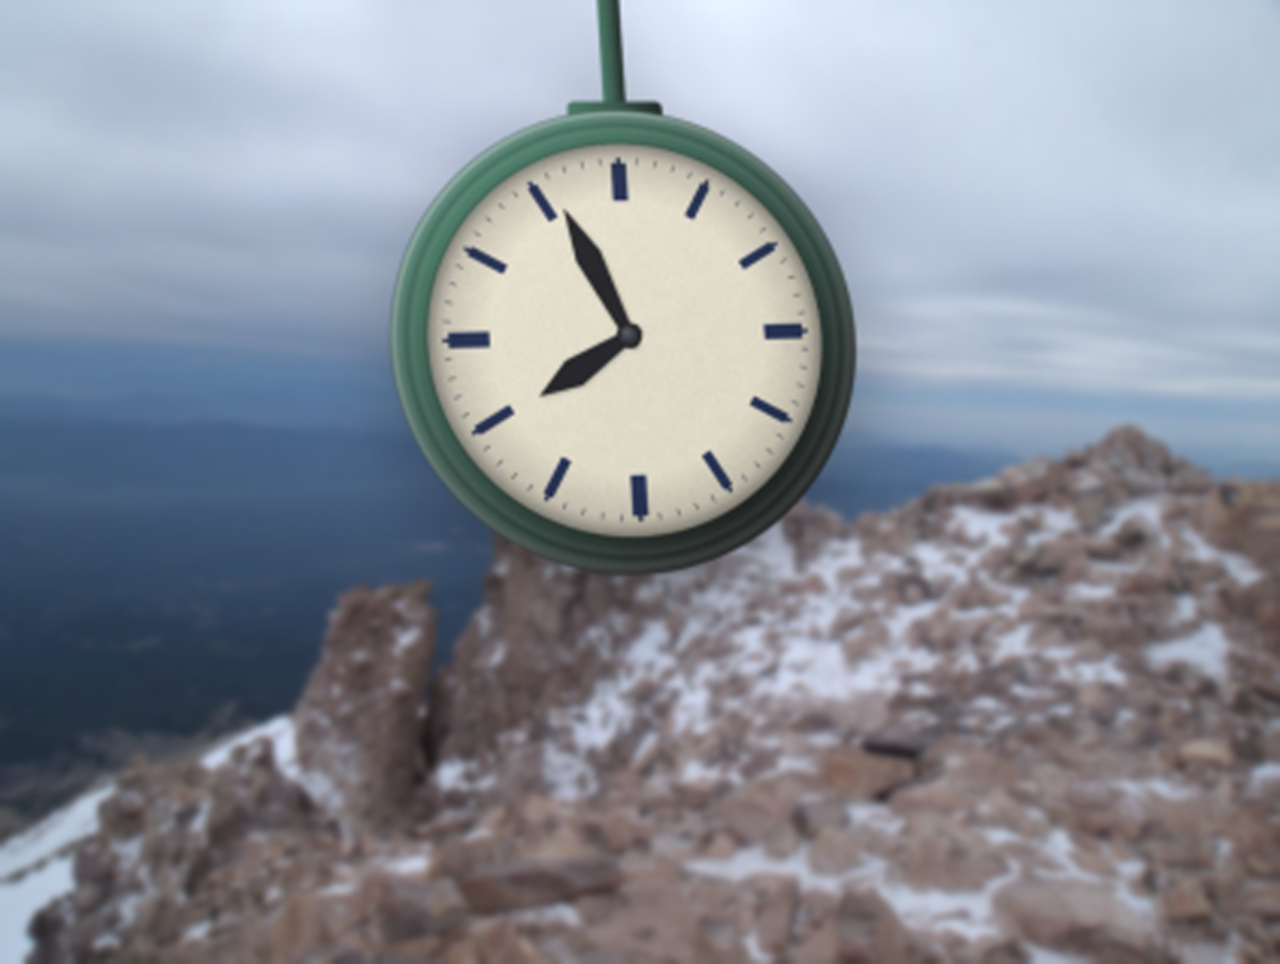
7:56
